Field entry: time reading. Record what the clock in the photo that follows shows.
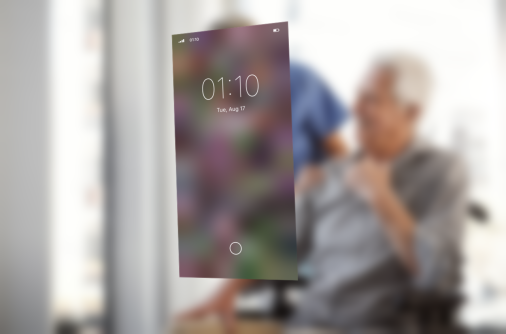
1:10
